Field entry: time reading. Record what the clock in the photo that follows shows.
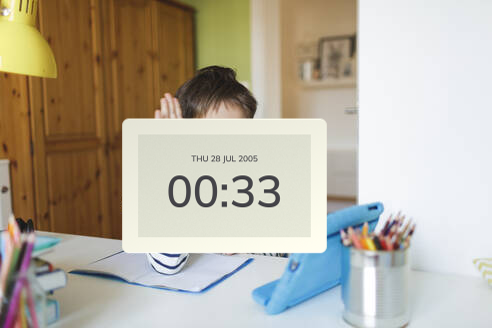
0:33
